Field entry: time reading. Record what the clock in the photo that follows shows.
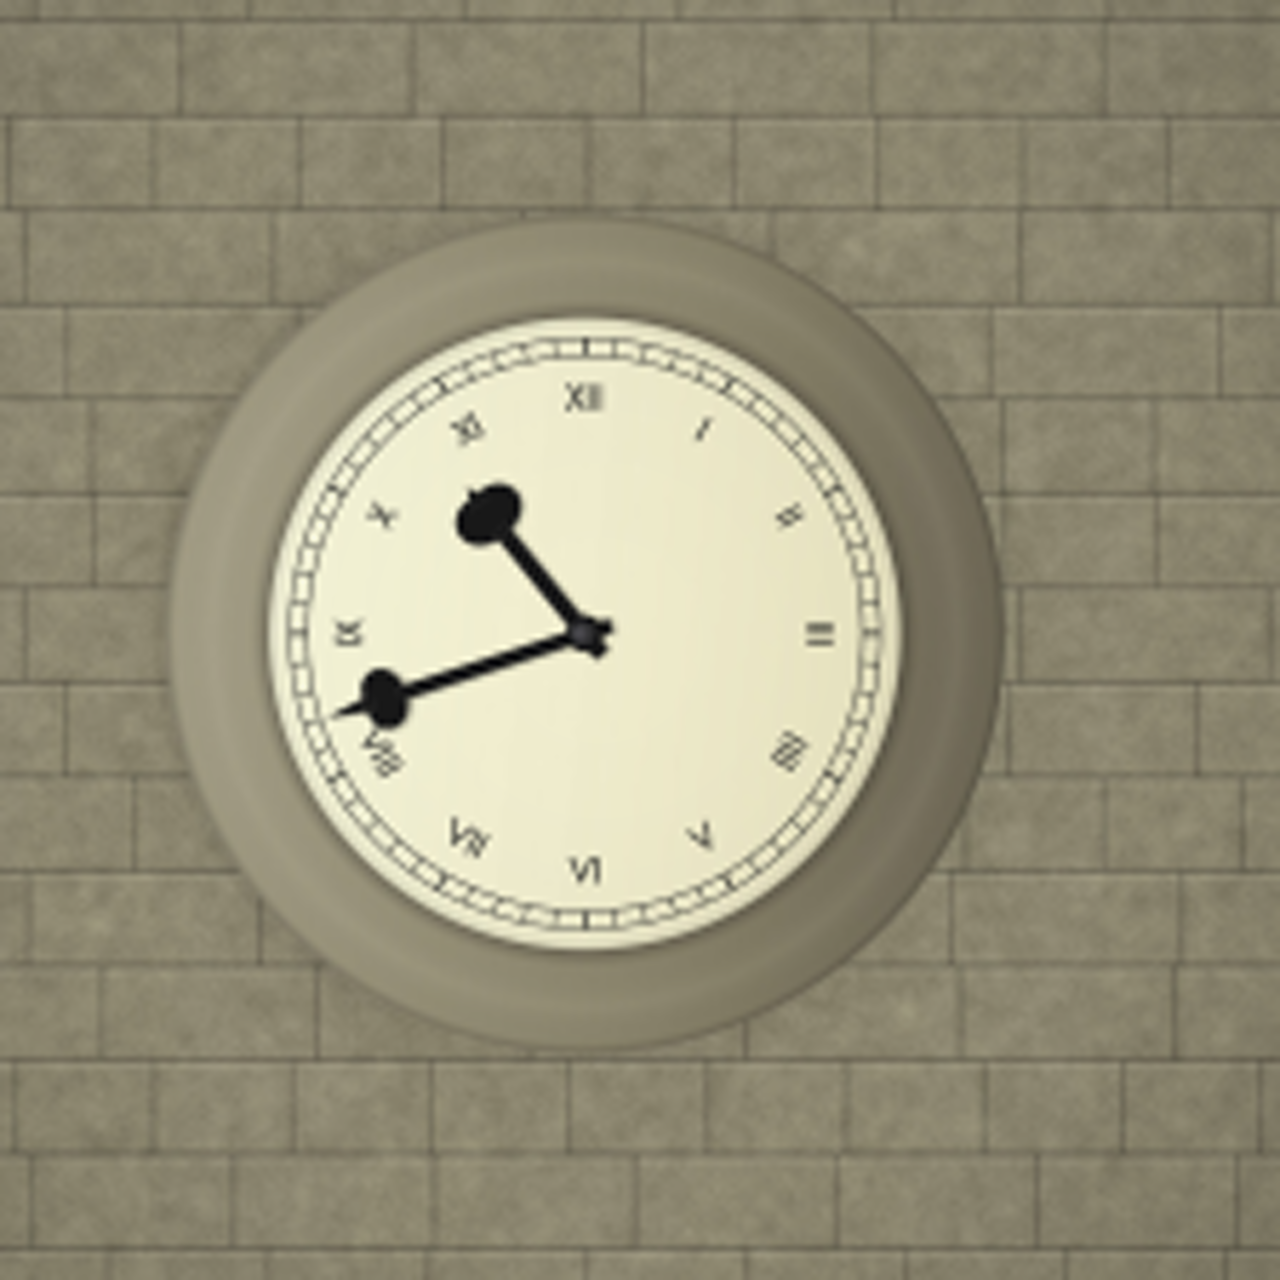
10:42
